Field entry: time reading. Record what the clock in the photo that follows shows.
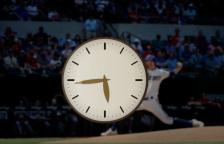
5:44
